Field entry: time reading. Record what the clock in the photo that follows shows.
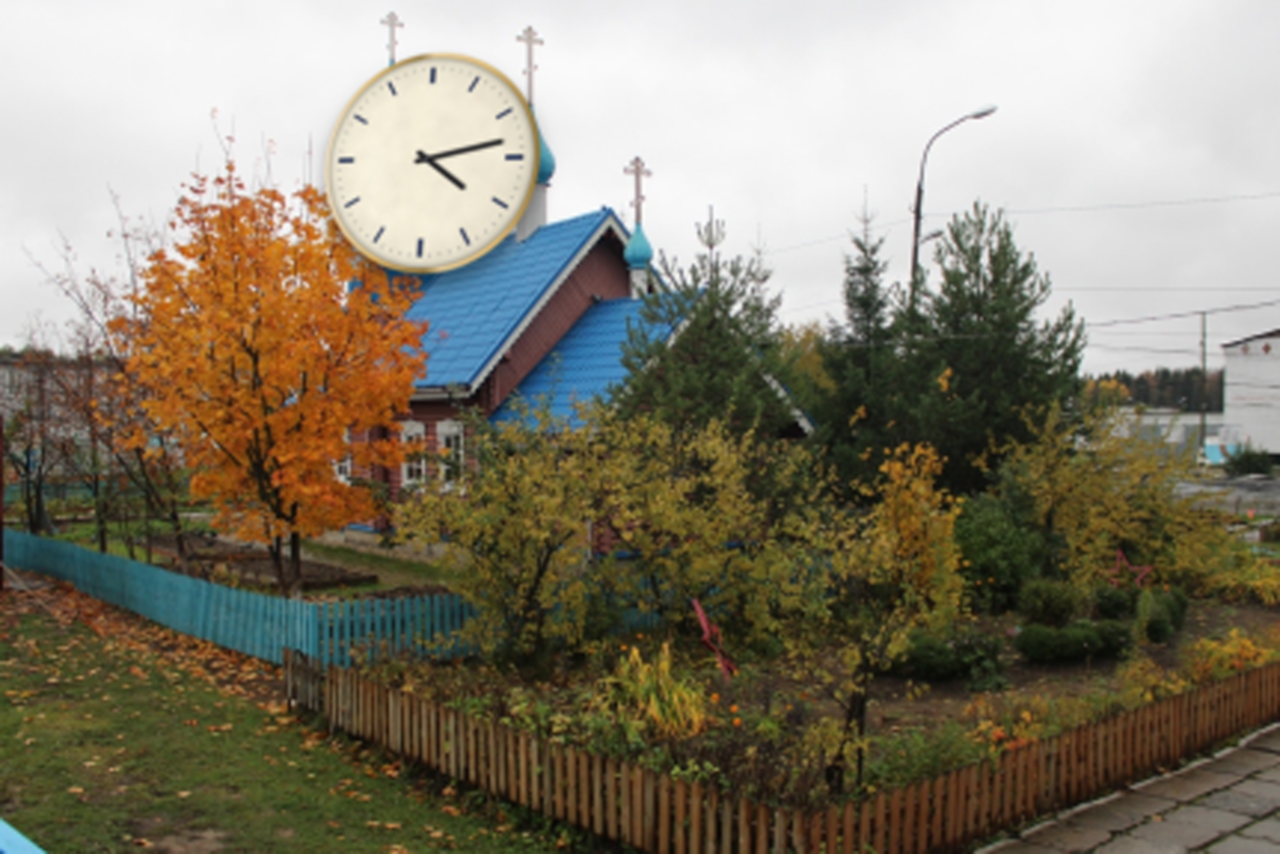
4:13
